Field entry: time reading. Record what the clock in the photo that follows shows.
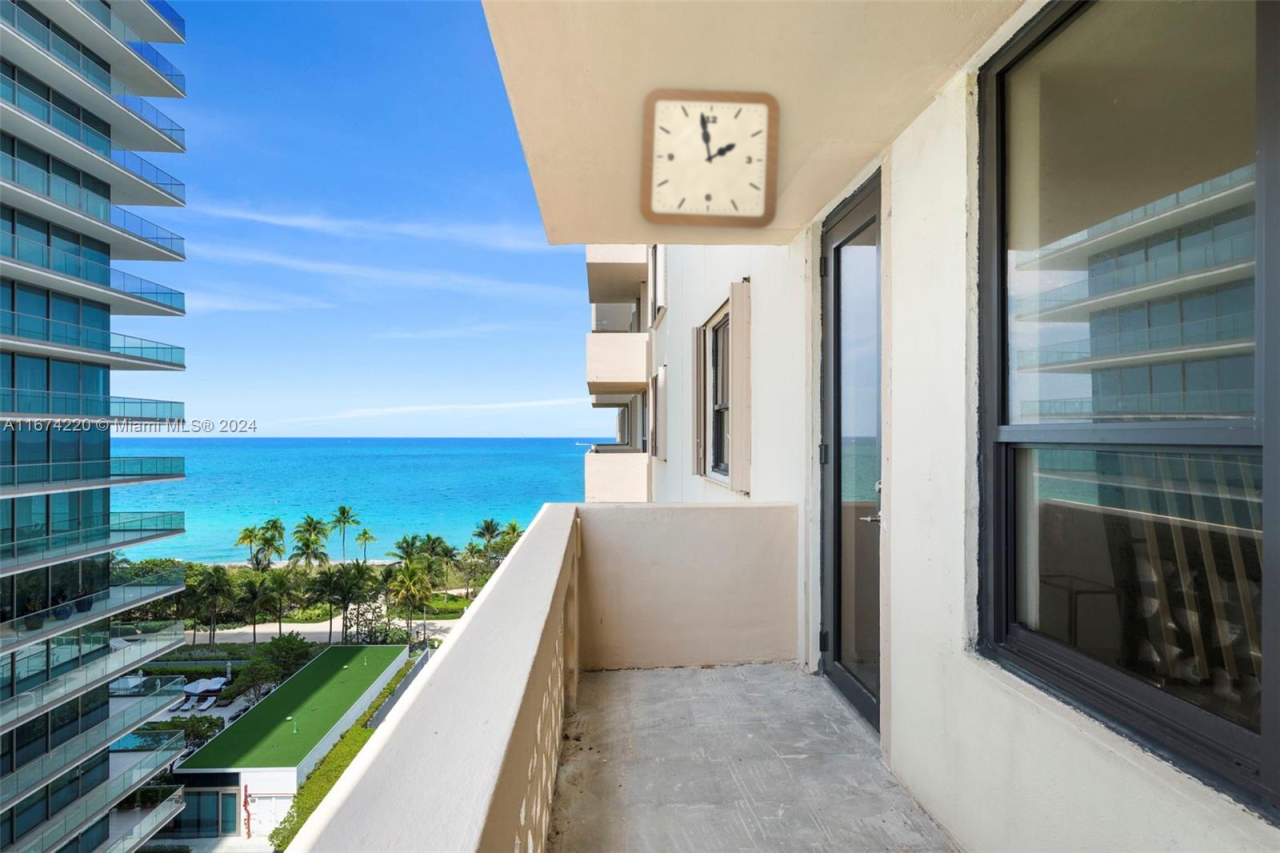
1:58
